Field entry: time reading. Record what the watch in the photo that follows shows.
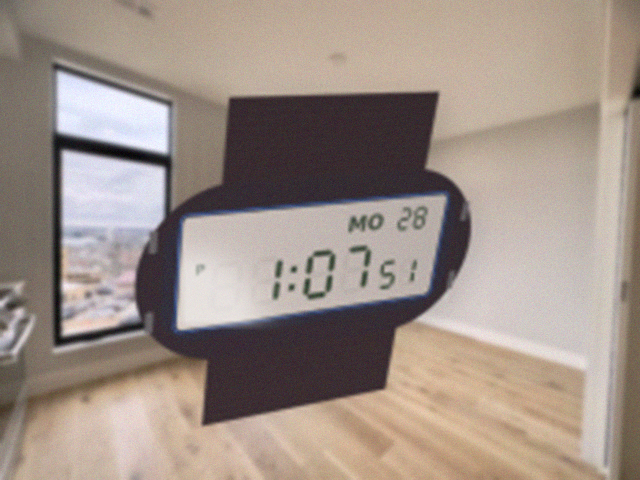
1:07:51
